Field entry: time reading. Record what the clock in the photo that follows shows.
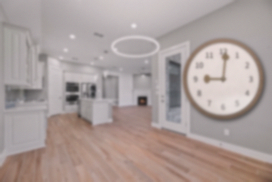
9:01
